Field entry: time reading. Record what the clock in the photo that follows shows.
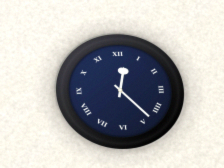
12:23
